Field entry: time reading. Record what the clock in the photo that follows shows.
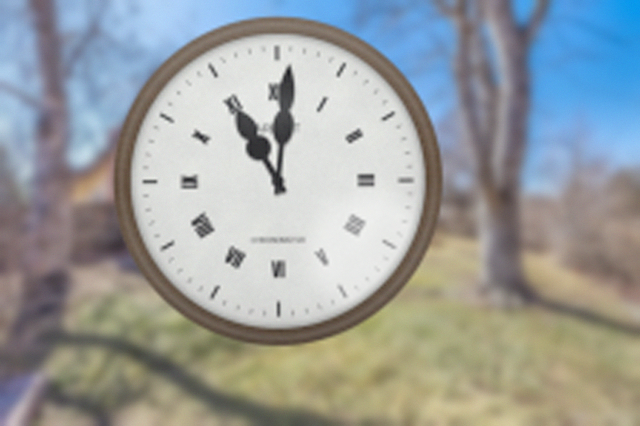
11:01
